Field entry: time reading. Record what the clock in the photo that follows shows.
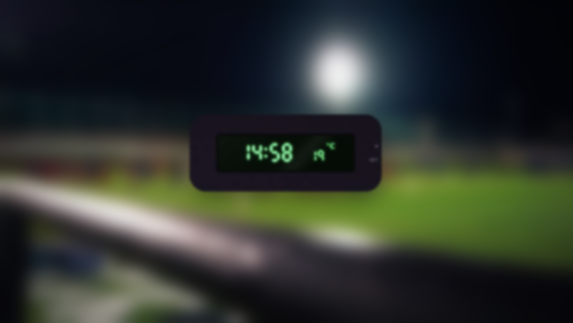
14:58
